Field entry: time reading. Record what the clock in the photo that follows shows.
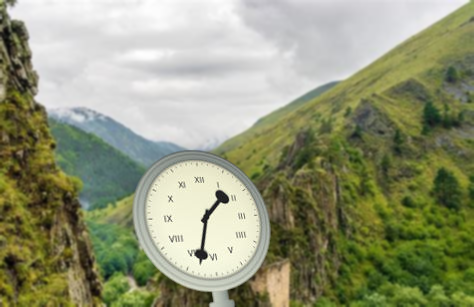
1:33
